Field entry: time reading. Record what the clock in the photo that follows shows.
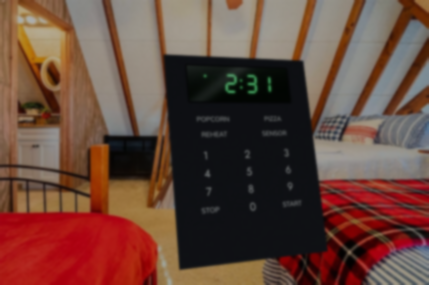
2:31
